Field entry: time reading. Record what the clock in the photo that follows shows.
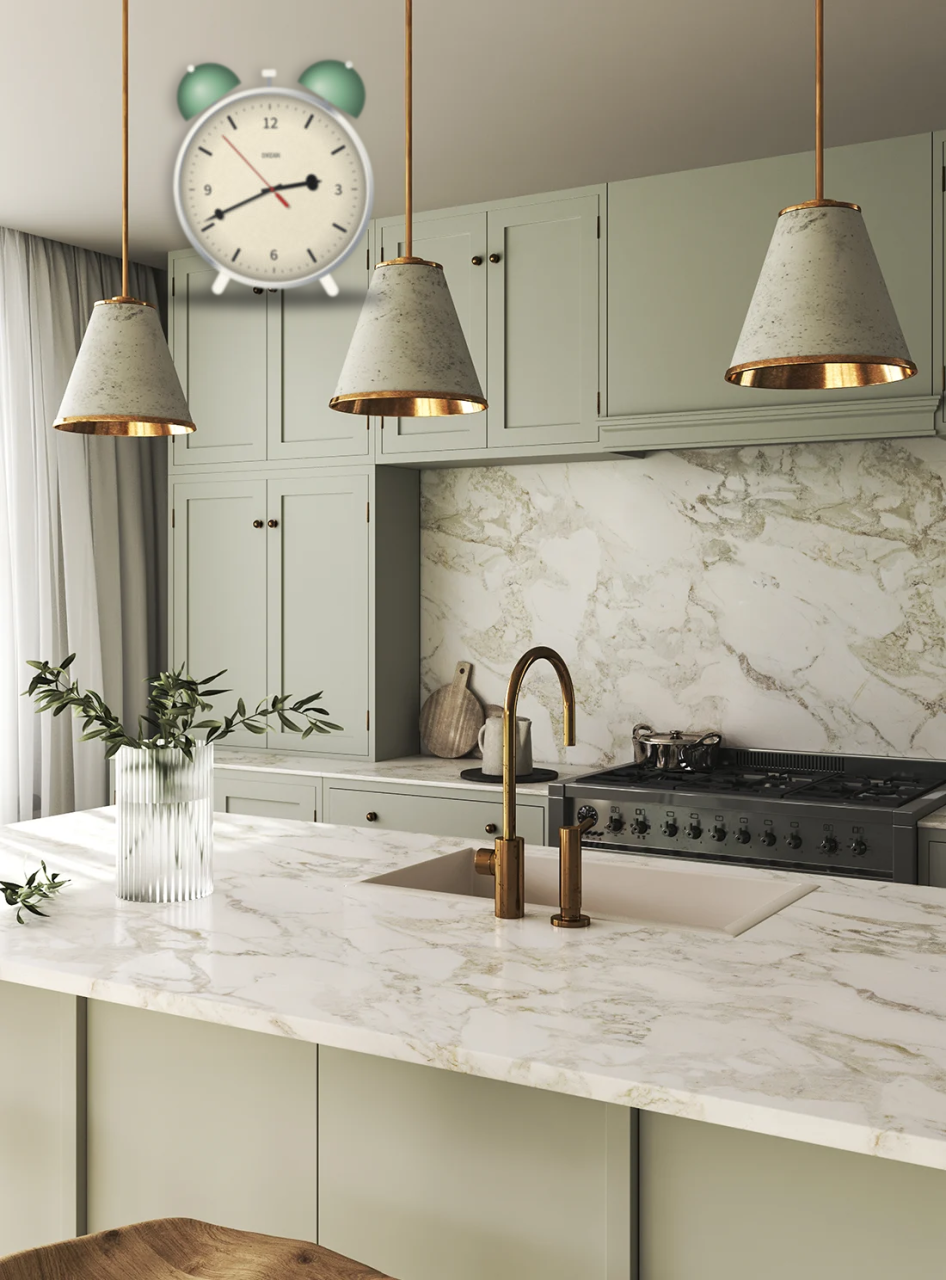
2:40:53
